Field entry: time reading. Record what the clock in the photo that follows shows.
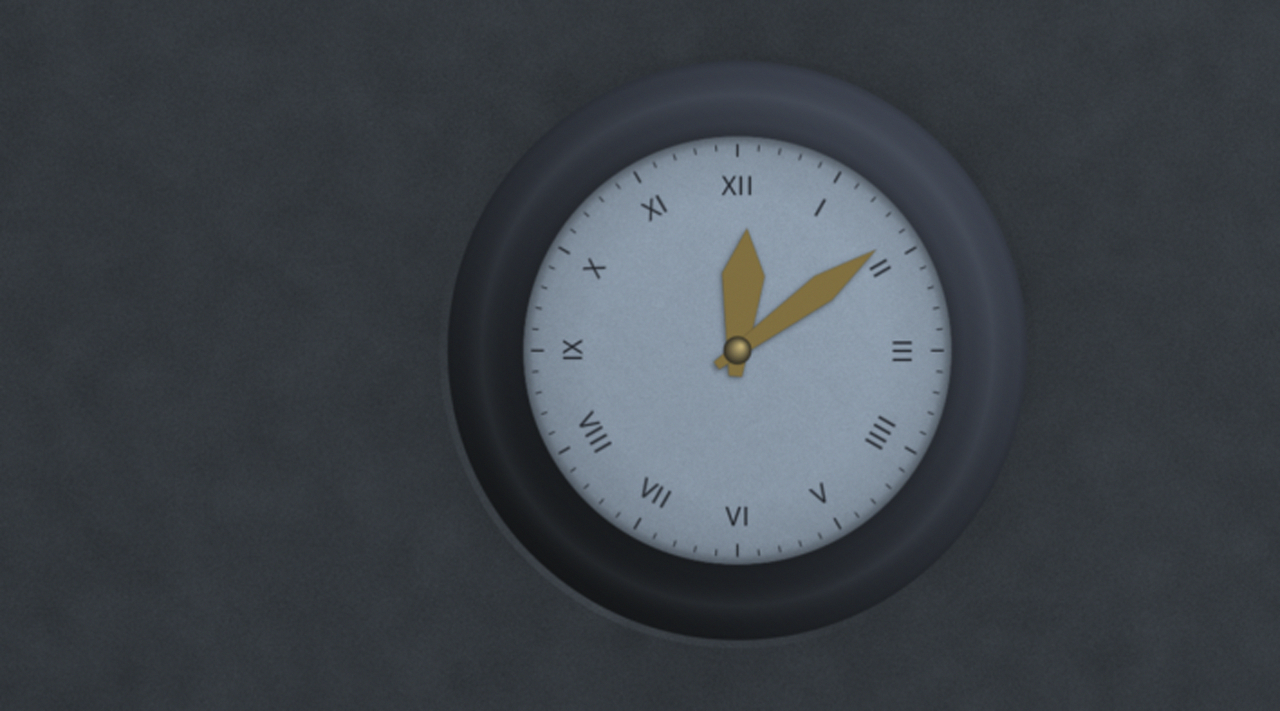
12:09
